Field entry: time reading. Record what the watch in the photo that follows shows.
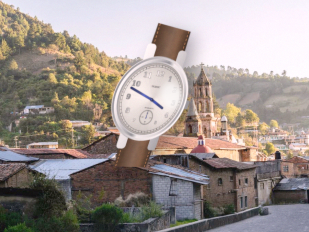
3:48
